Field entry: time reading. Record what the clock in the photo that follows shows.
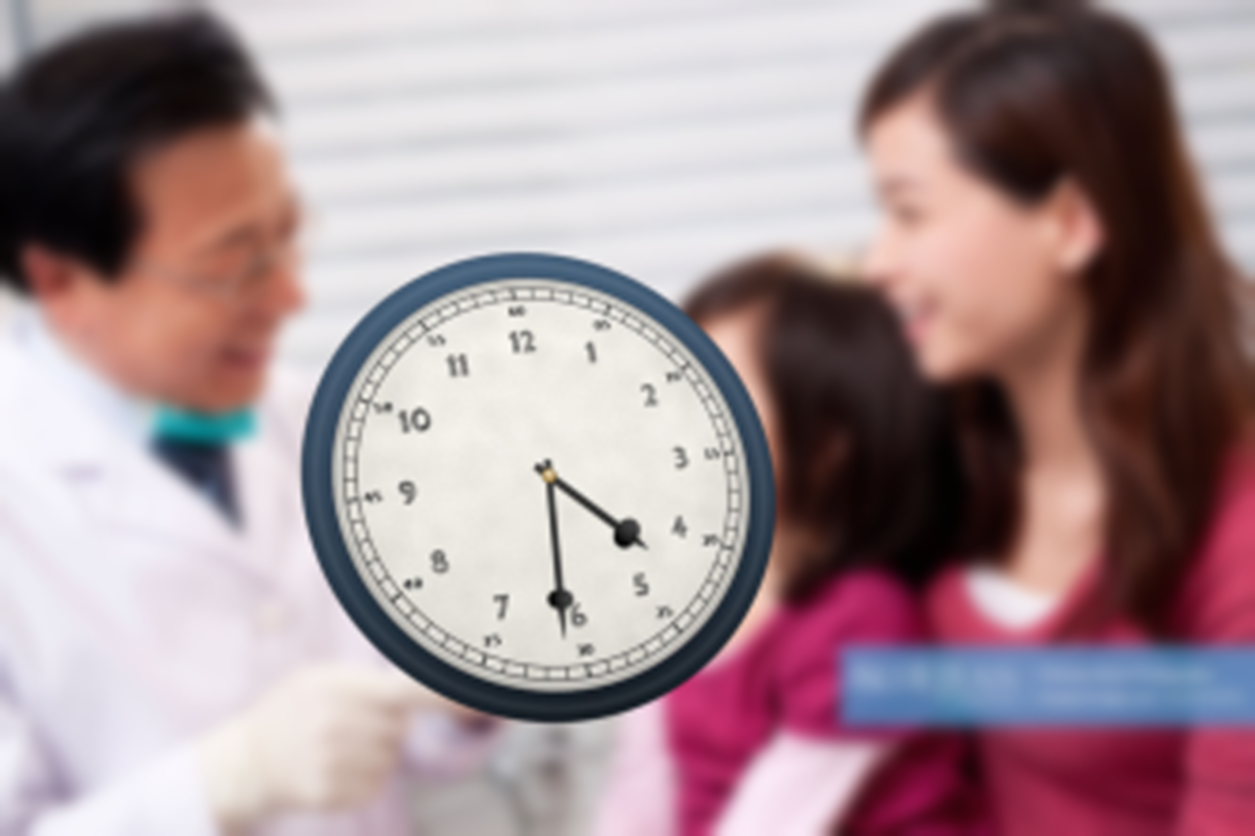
4:31
